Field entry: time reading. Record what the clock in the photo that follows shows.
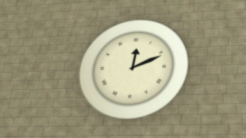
12:11
